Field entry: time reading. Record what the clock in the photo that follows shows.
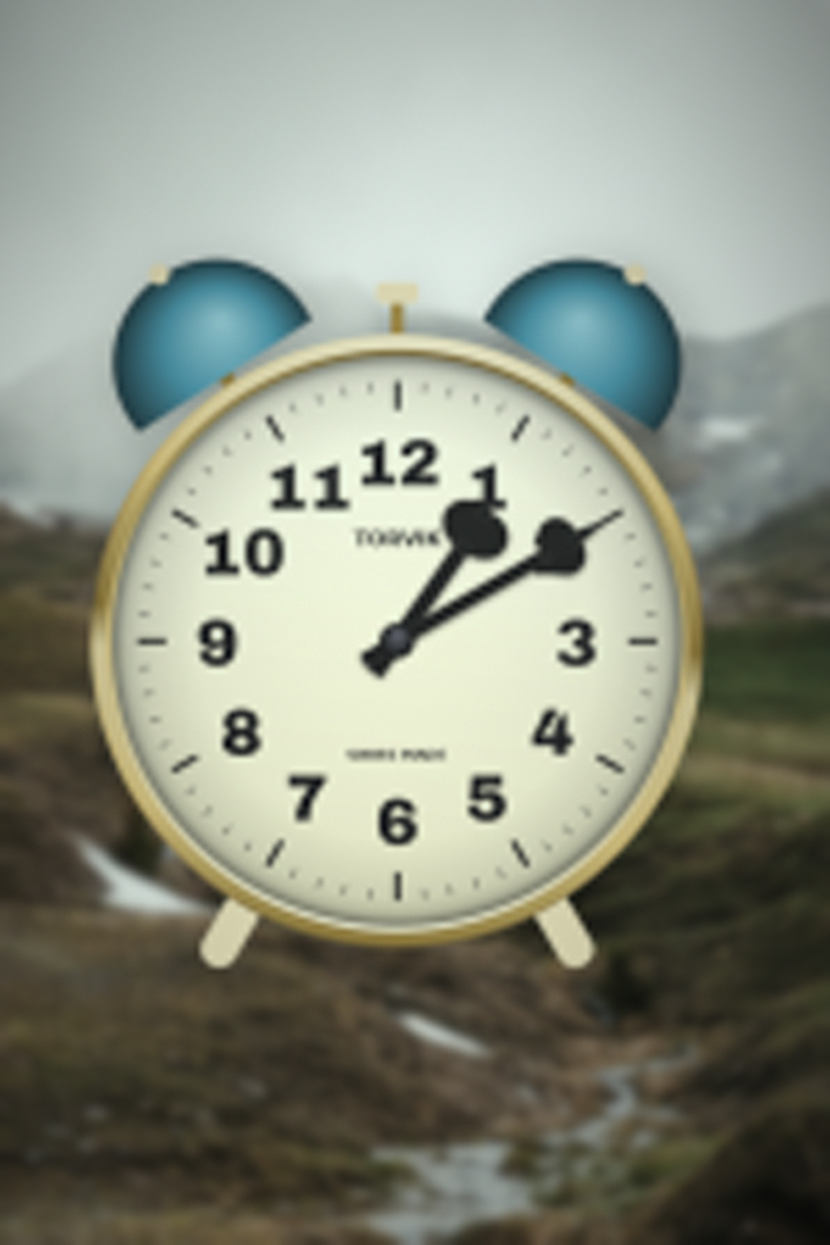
1:10
